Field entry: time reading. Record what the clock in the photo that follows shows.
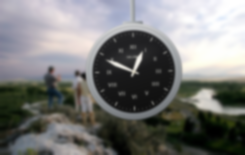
12:49
